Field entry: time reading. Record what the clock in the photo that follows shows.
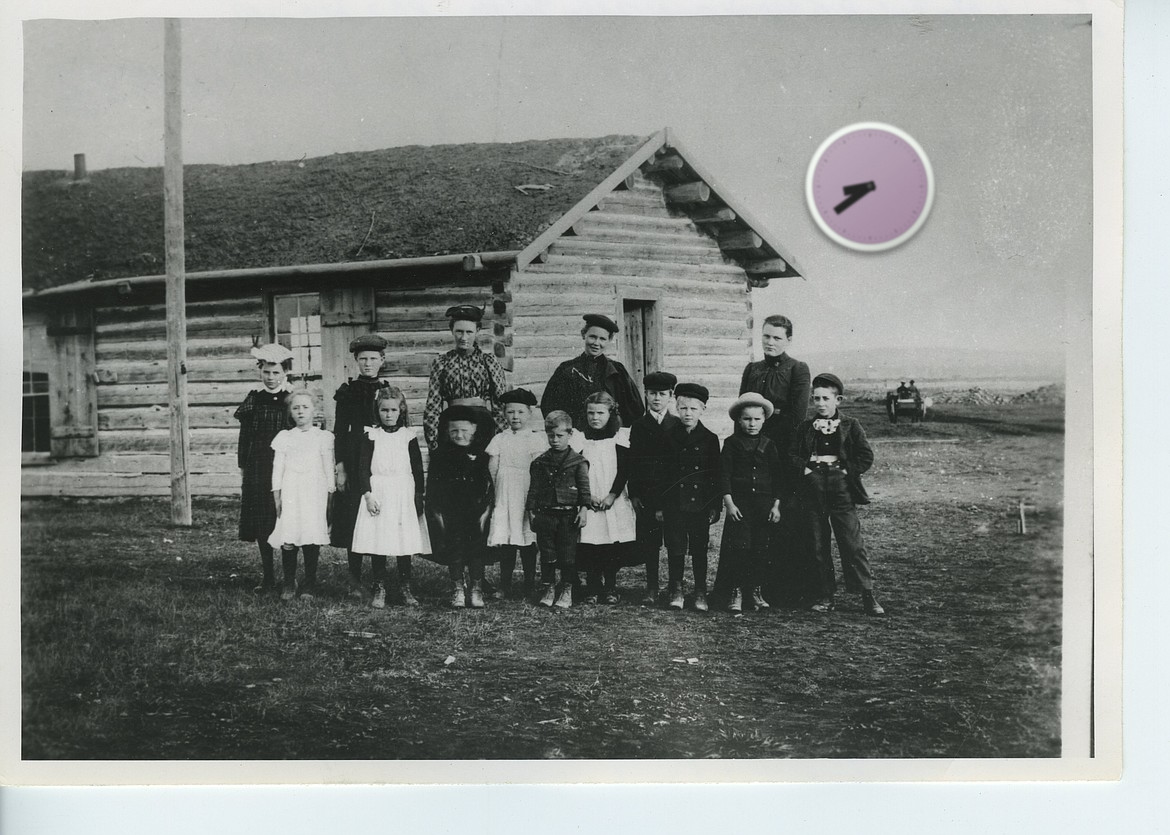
8:39
